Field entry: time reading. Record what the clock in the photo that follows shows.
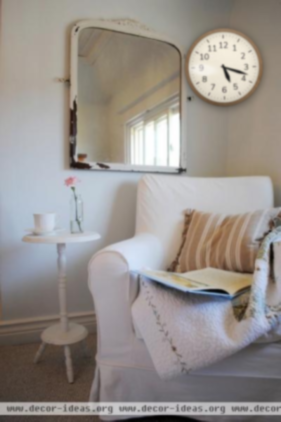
5:18
